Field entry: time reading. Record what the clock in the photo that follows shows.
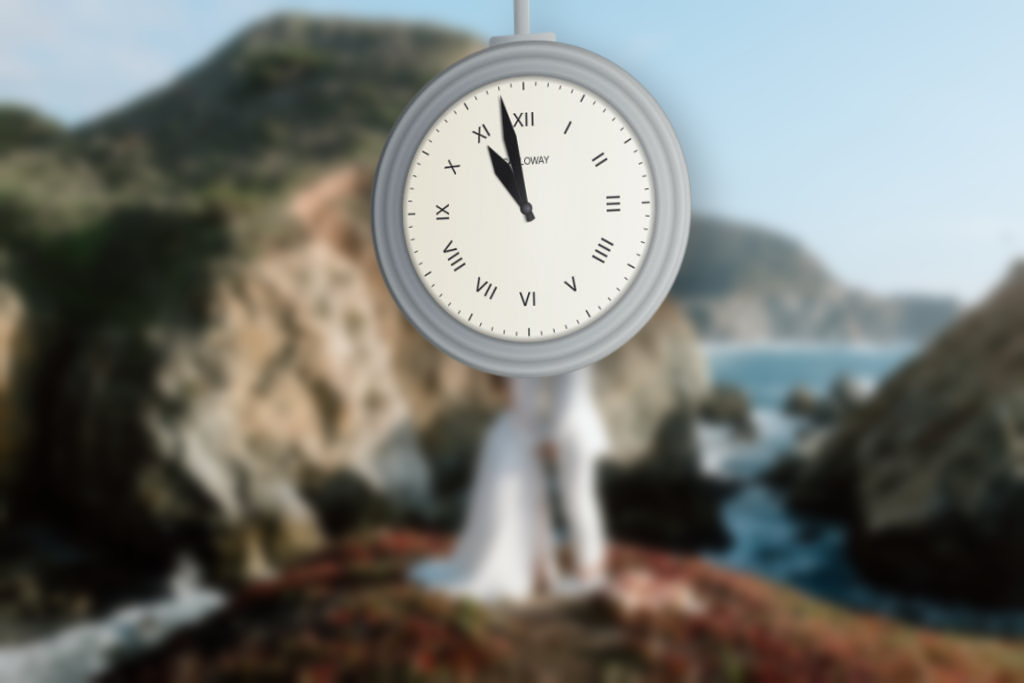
10:58
